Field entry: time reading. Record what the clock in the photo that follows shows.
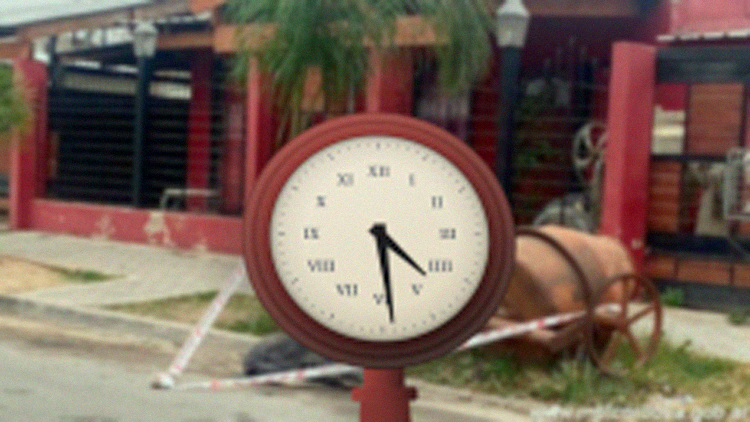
4:29
